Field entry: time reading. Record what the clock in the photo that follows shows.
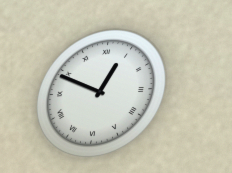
12:49
